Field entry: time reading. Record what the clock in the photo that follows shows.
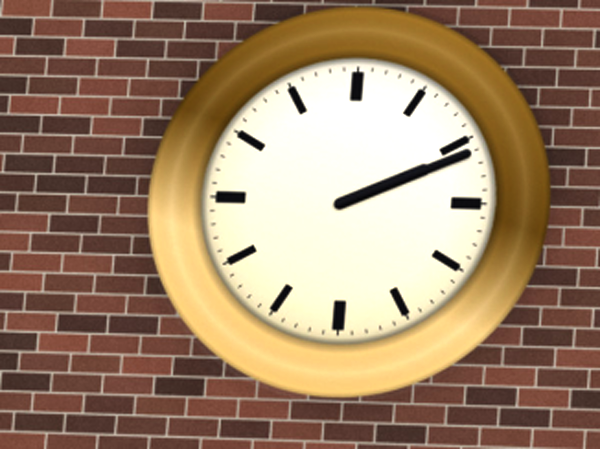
2:11
